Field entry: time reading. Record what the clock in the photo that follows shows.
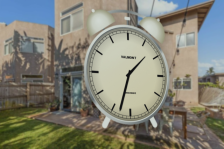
1:33
